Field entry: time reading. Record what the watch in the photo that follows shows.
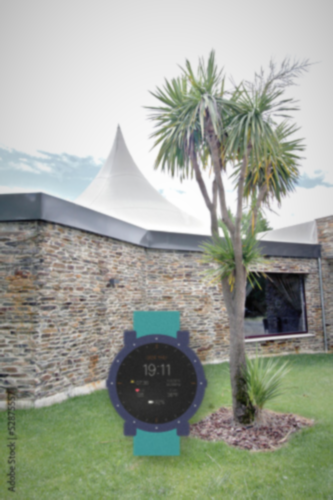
19:11
